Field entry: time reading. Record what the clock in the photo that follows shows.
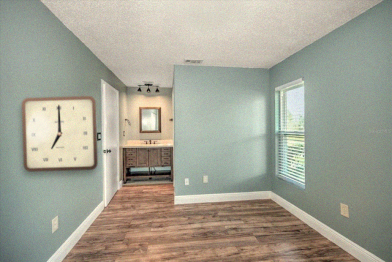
7:00
